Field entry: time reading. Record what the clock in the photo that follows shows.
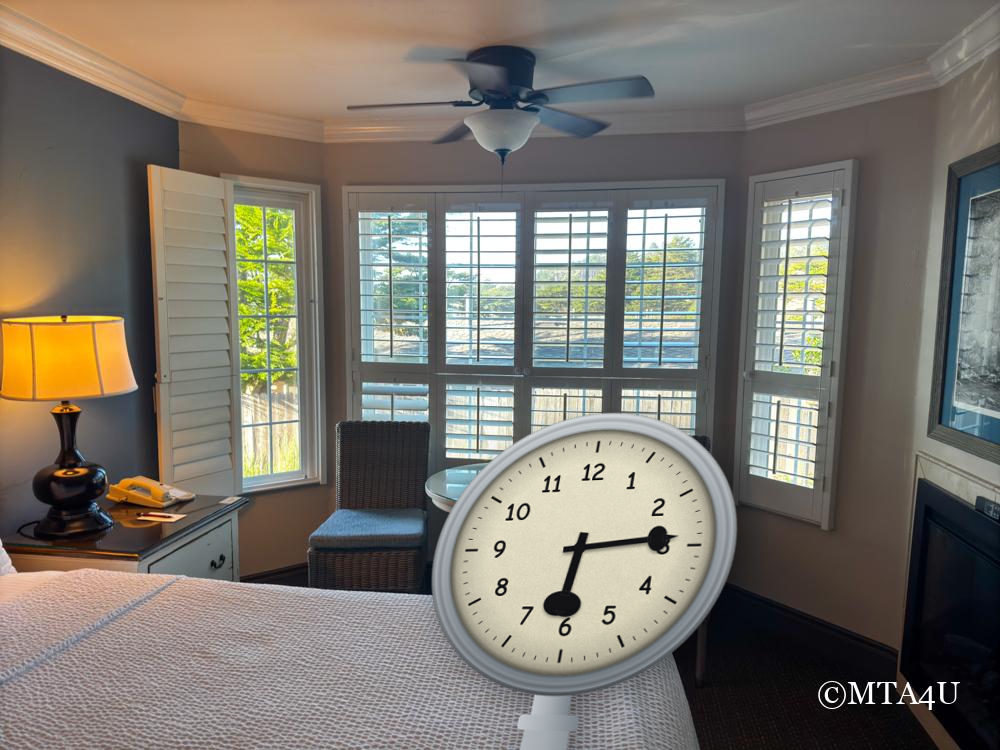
6:14
